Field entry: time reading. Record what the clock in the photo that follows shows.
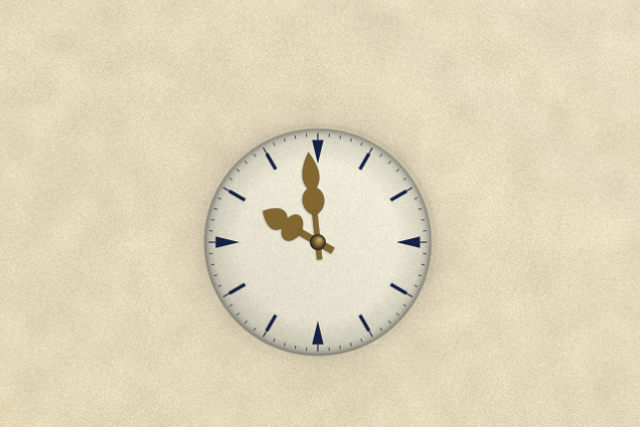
9:59
